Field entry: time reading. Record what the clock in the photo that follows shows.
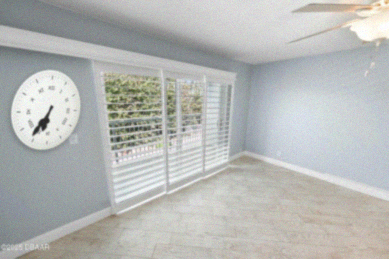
6:36
